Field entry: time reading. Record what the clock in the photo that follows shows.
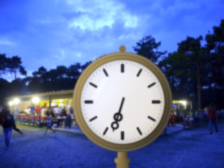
6:33
